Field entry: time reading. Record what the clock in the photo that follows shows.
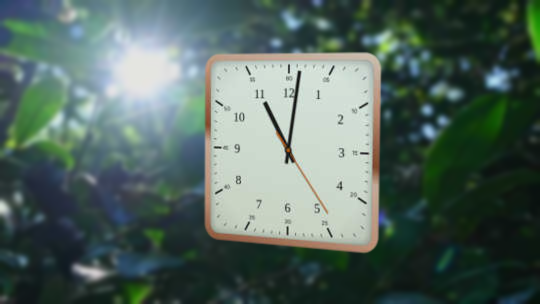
11:01:24
